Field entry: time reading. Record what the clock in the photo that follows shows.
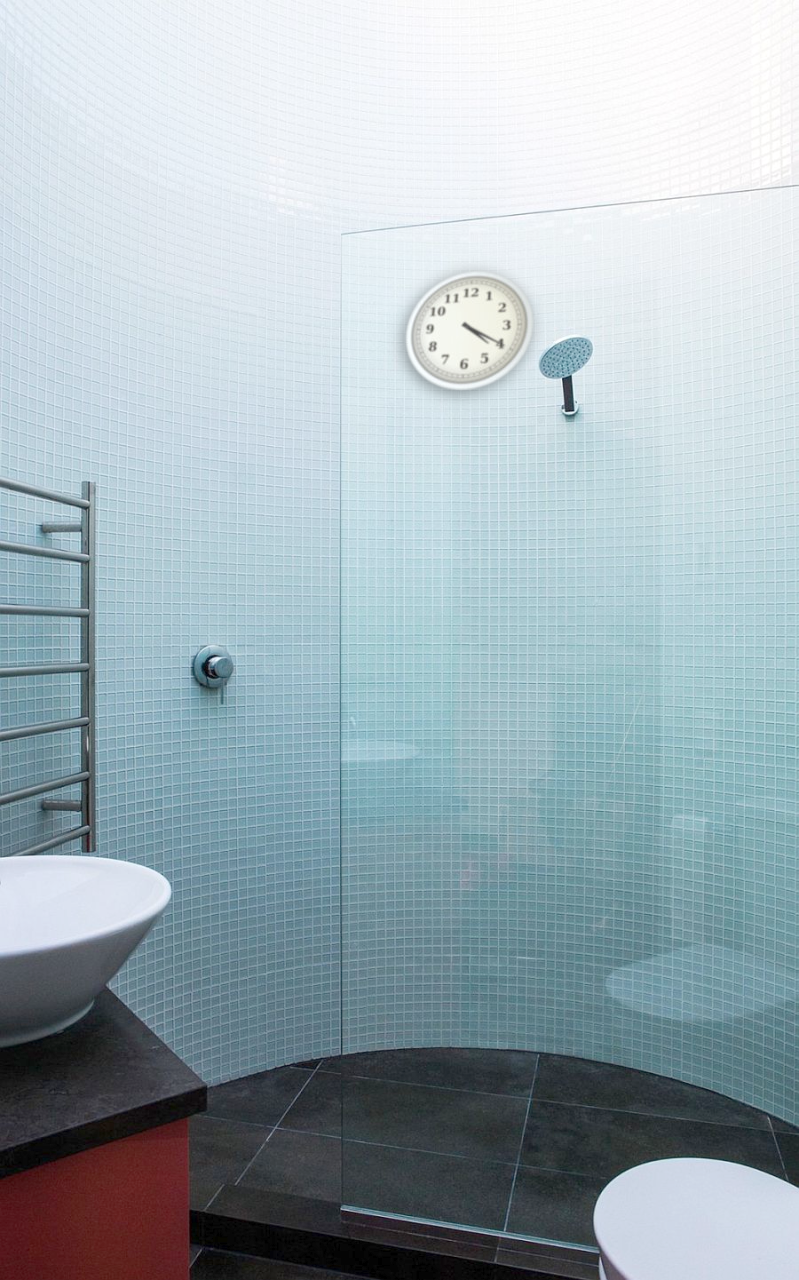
4:20
